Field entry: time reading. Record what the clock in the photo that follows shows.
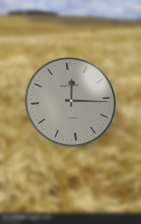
12:16
